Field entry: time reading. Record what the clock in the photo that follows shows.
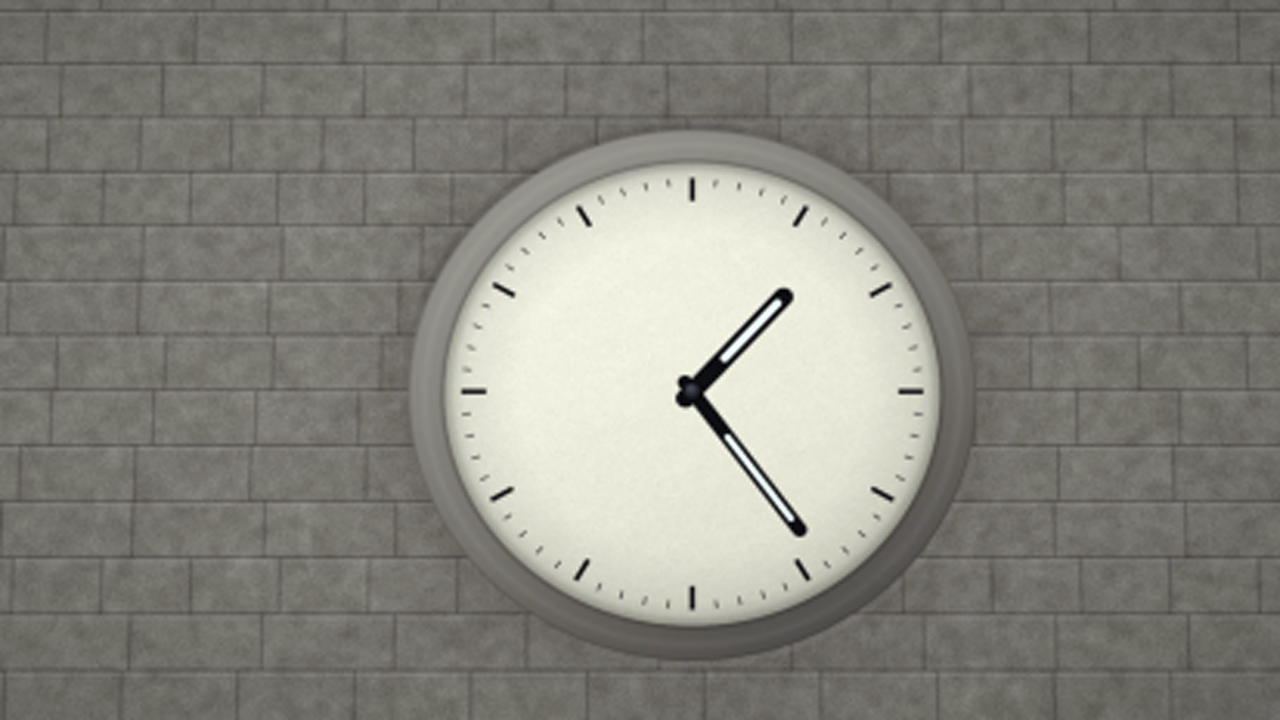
1:24
